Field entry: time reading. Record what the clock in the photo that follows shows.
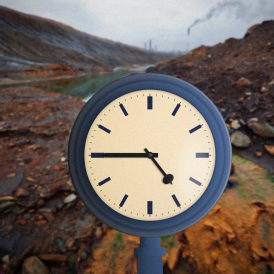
4:45
